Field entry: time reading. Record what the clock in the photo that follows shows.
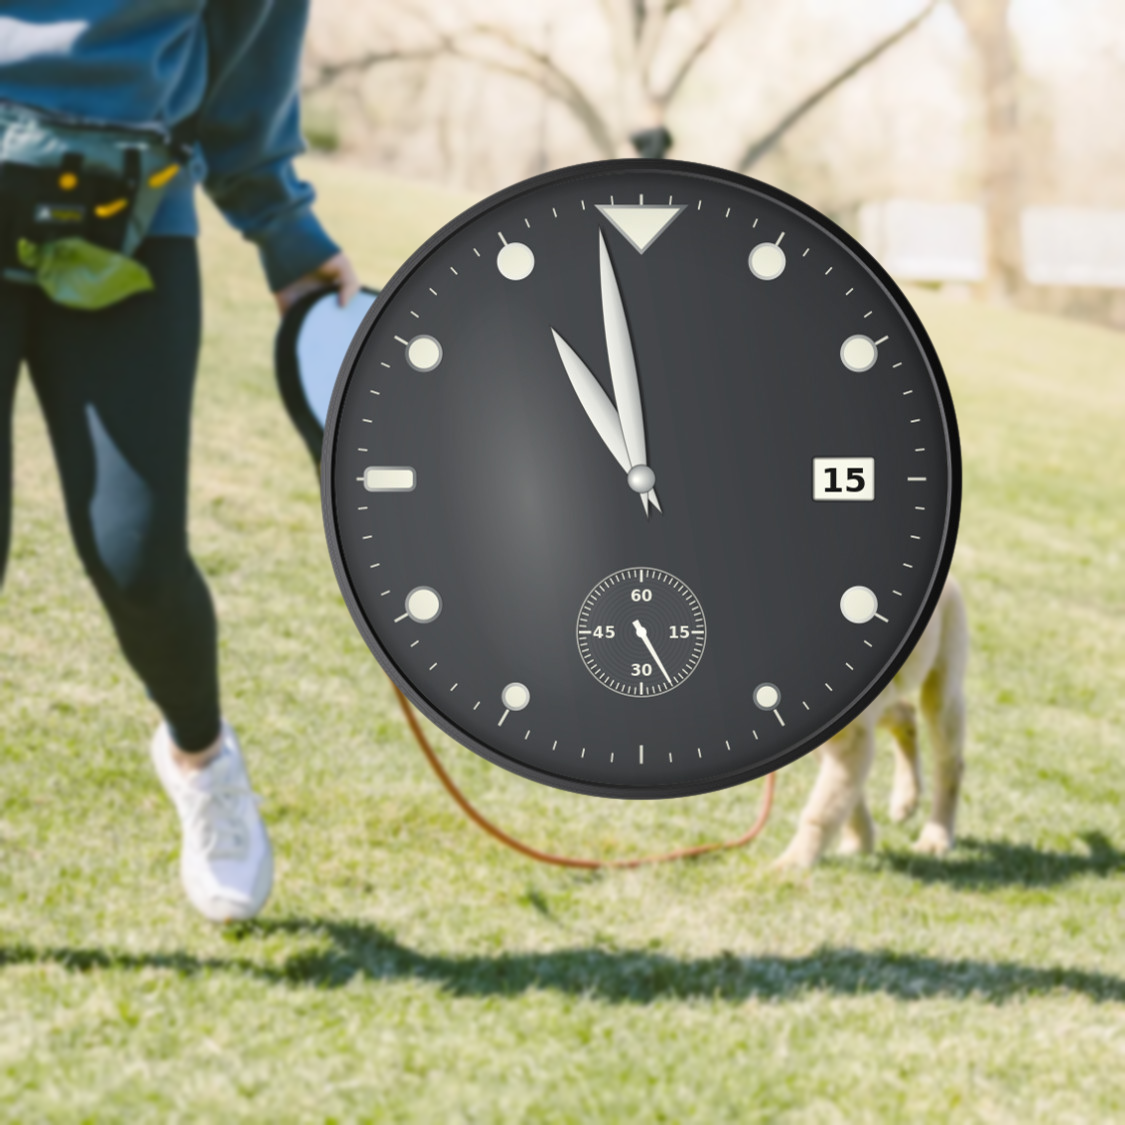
10:58:25
